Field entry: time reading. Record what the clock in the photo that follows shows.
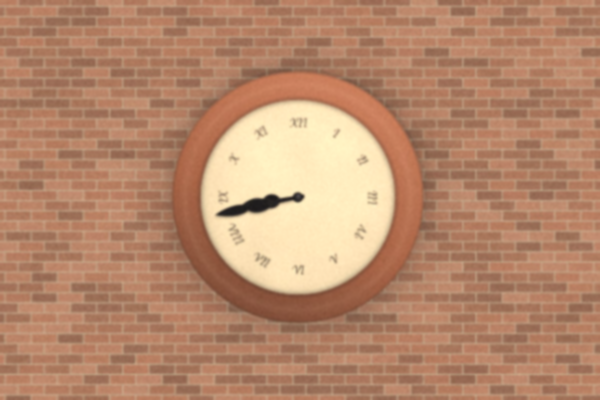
8:43
